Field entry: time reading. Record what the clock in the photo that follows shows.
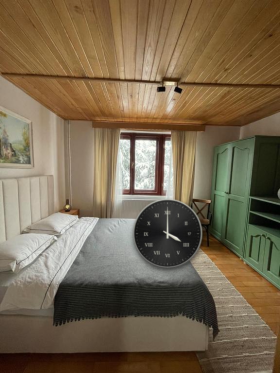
4:00
